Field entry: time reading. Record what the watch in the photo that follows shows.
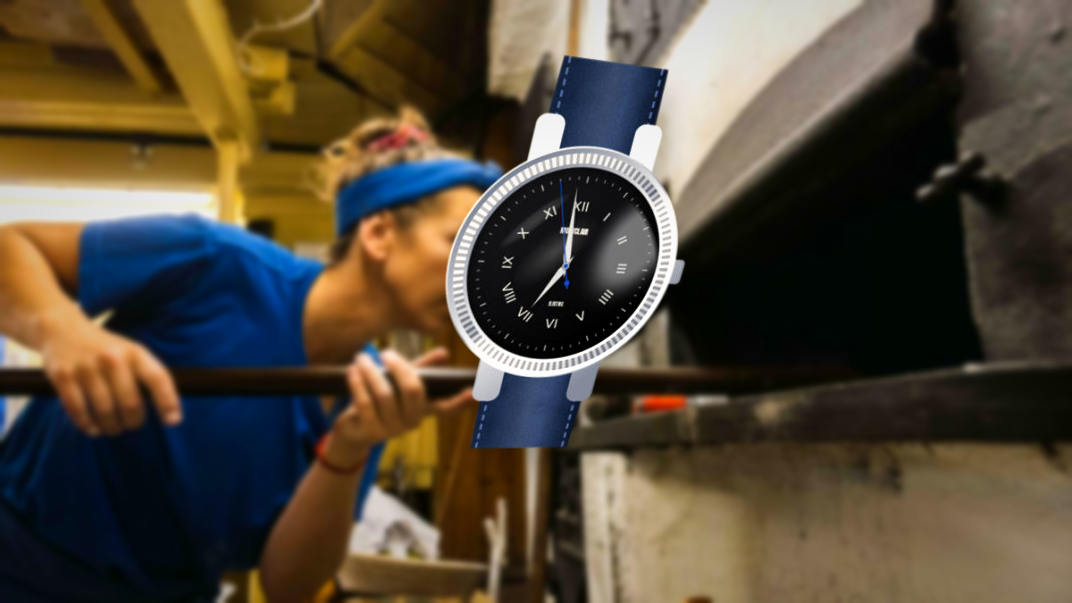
6:58:57
